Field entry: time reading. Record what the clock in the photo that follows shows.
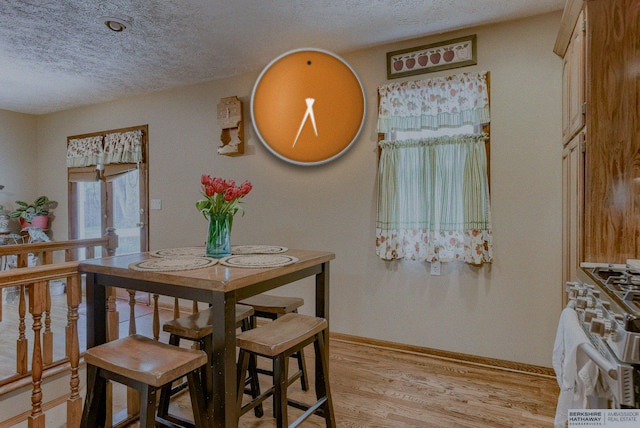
5:34
